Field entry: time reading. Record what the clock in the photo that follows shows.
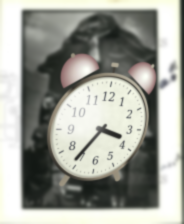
3:36
